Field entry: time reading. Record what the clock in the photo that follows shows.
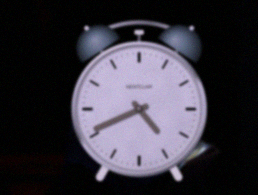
4:41
